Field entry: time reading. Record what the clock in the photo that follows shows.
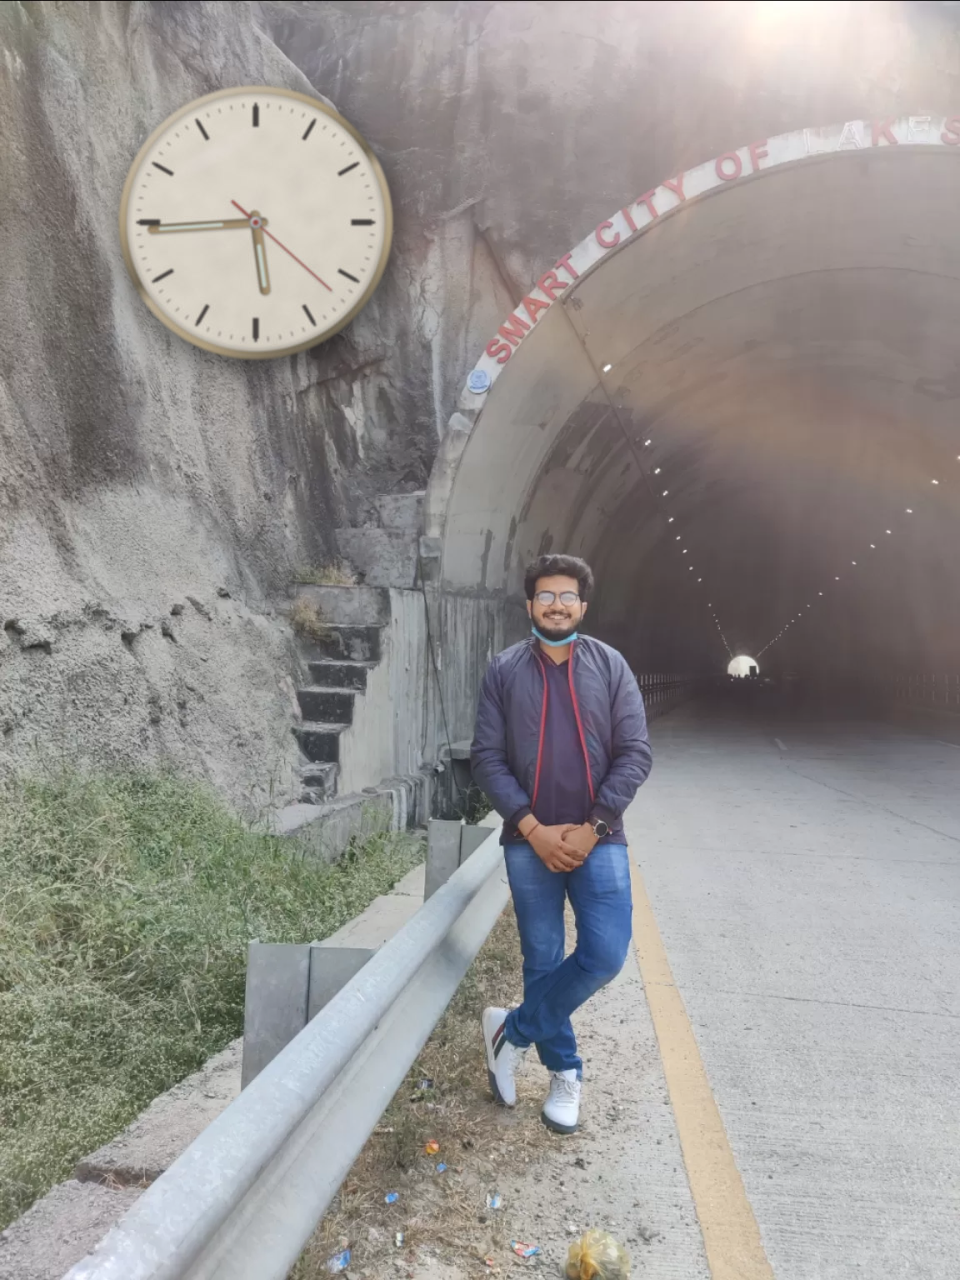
5:44:22
